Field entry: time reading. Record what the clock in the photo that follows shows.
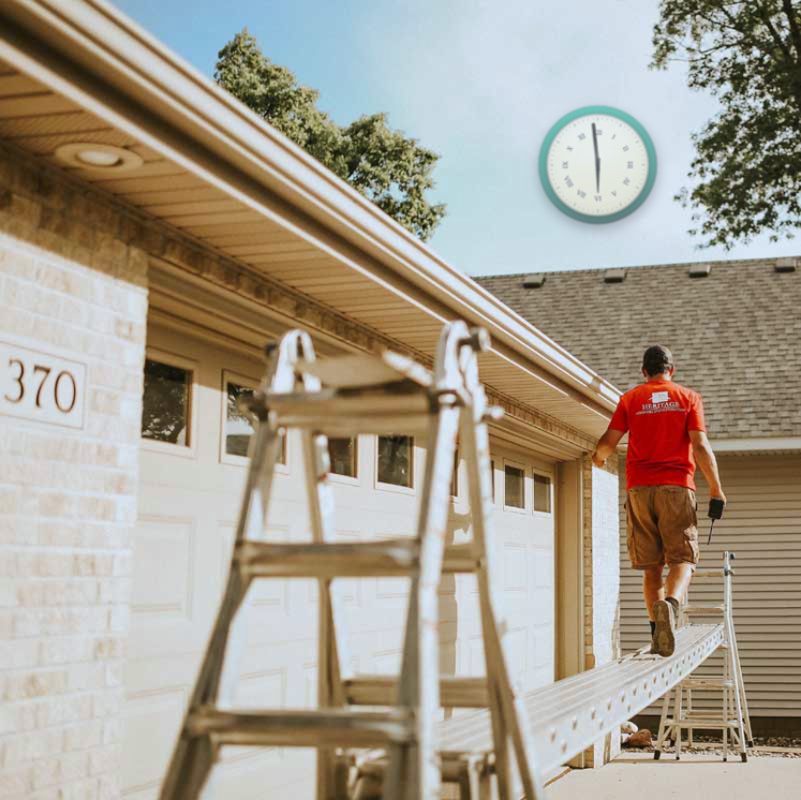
5:59
